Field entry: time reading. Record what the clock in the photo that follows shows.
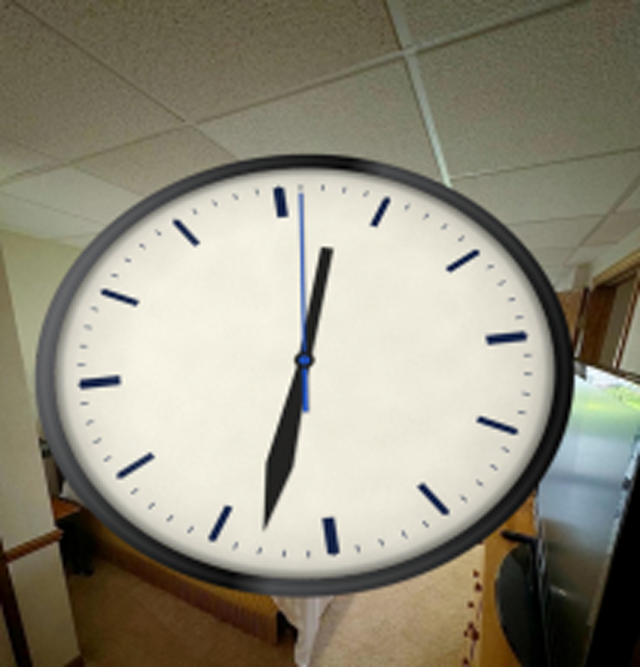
12:33:01
